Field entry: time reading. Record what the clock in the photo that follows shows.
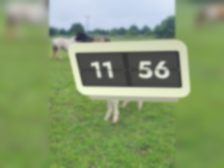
11:56
